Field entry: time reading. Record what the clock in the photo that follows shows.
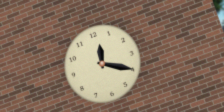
12:20
